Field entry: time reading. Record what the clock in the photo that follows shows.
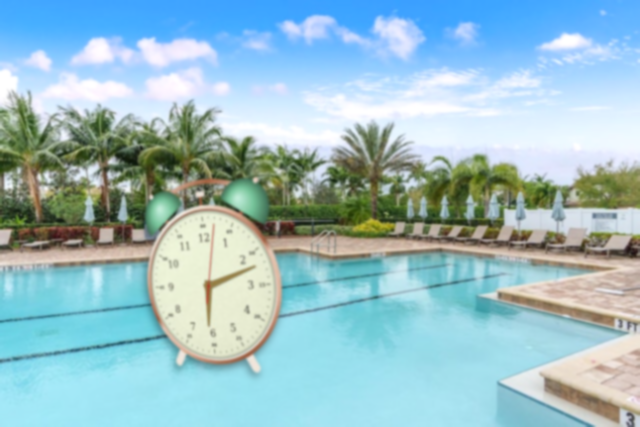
6:12:02
